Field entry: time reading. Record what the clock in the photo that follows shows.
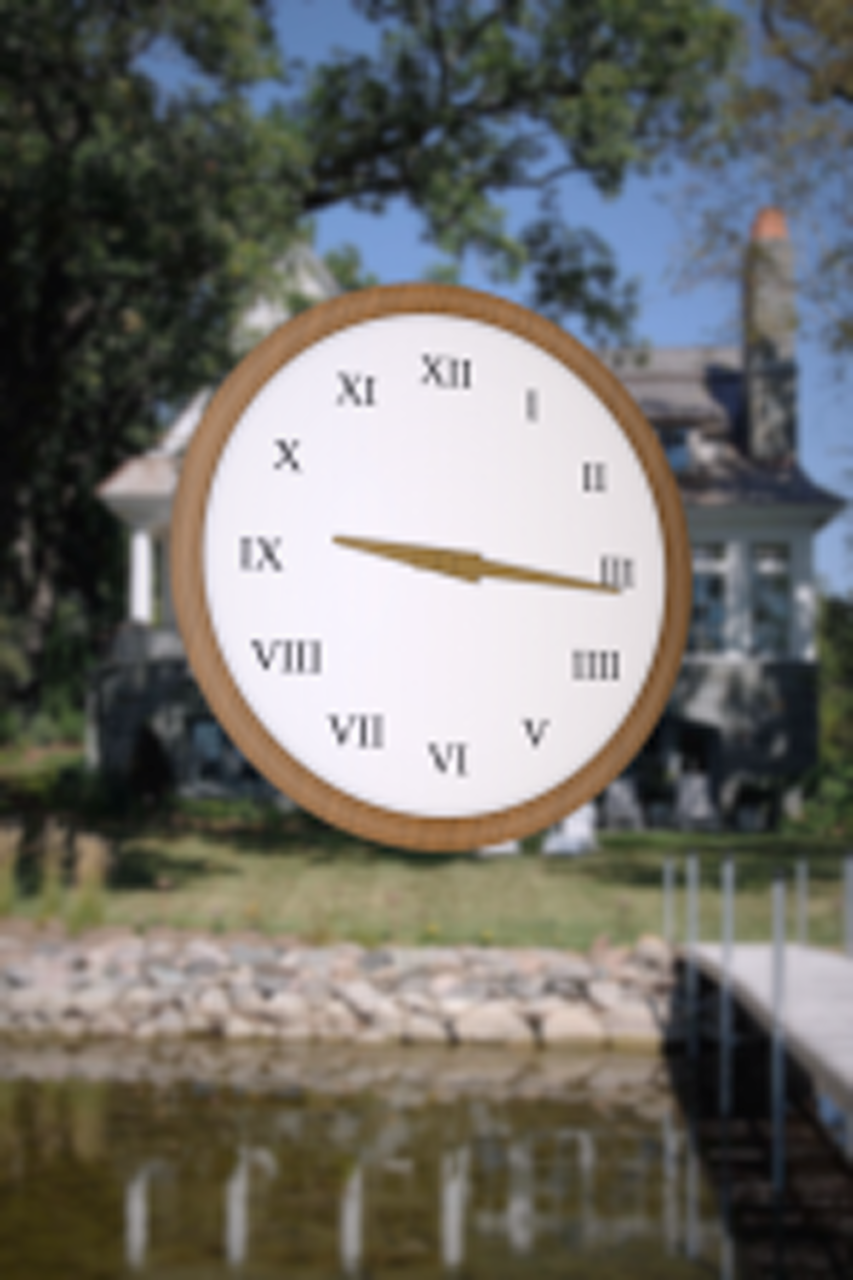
9:16
